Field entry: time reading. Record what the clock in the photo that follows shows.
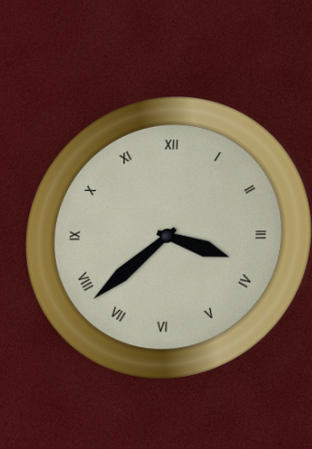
3:38
